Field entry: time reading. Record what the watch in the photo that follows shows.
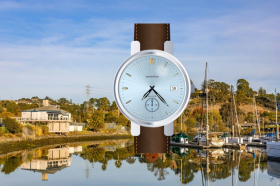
7:23
